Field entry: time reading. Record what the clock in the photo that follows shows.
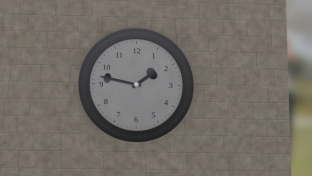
1:47
